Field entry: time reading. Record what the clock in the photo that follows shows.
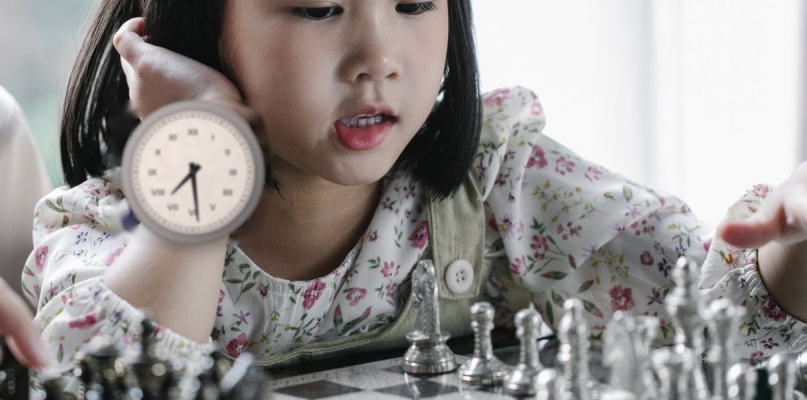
7:29
